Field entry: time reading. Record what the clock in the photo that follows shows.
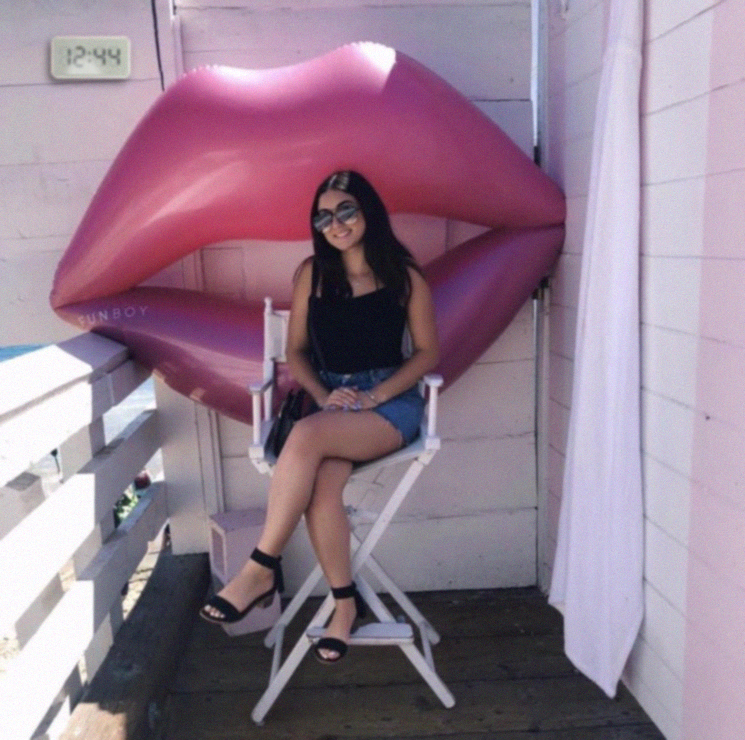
12:44
